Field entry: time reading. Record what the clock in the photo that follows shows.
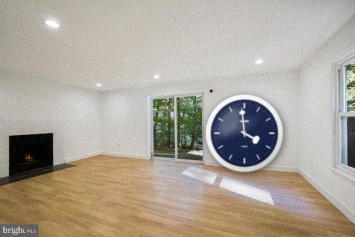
3:59
